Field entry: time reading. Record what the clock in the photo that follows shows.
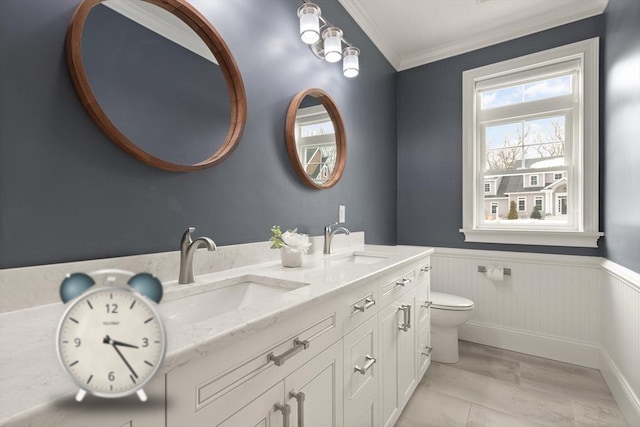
3:24
